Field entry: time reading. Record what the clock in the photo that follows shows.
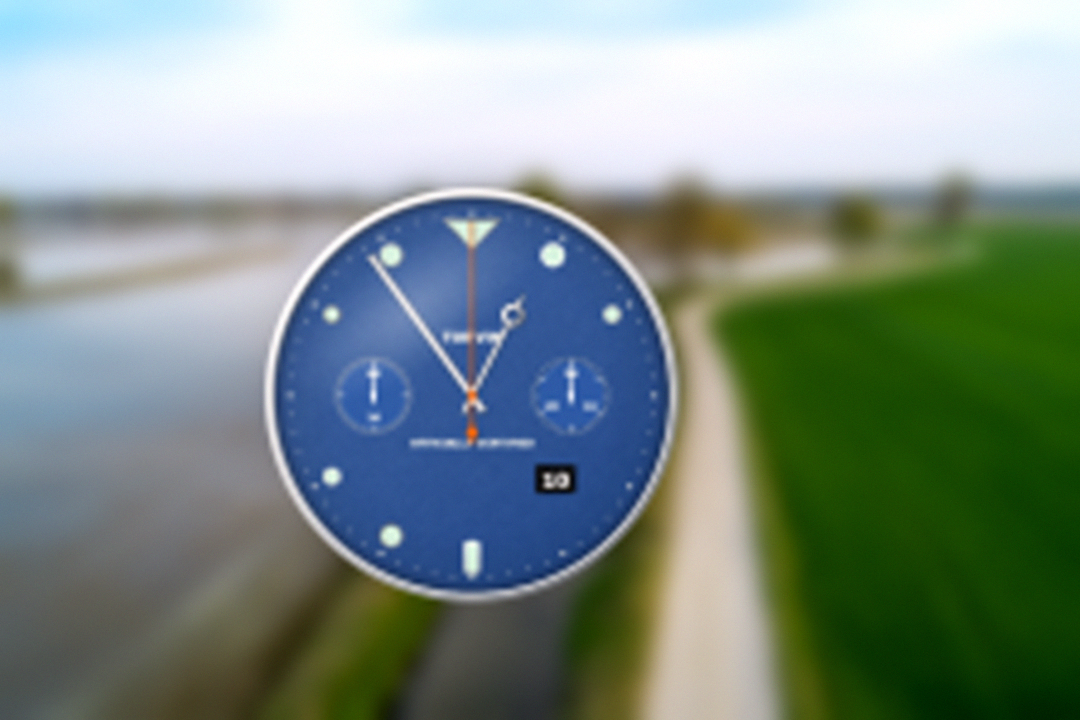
12:54
